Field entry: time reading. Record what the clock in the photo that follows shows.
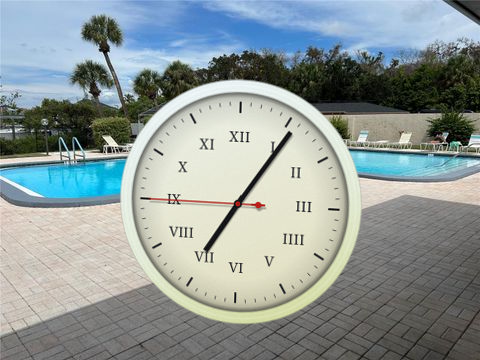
7:05:45
